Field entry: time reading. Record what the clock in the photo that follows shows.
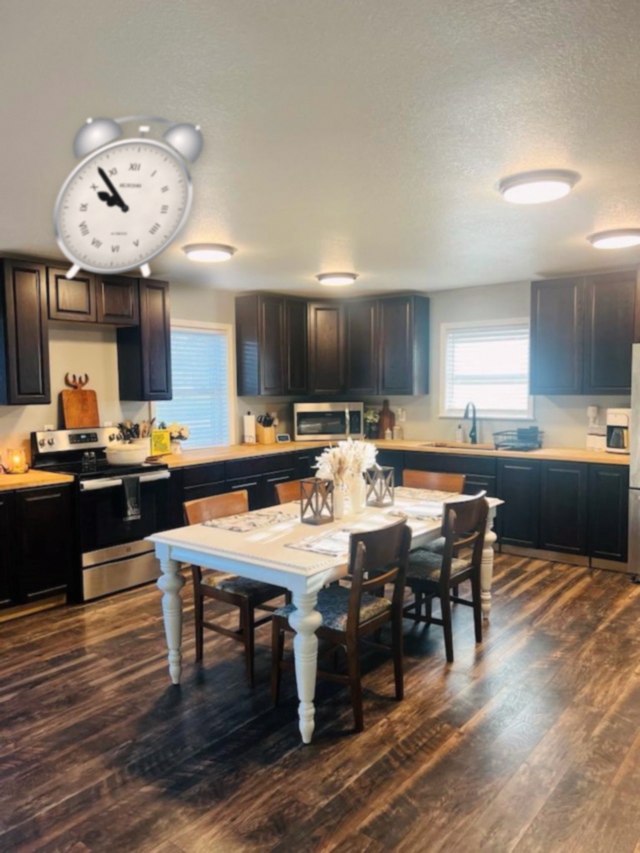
9:53
